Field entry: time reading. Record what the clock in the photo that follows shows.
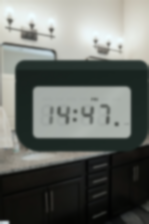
14:47
